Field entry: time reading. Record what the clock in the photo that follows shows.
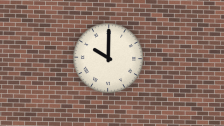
10:00
